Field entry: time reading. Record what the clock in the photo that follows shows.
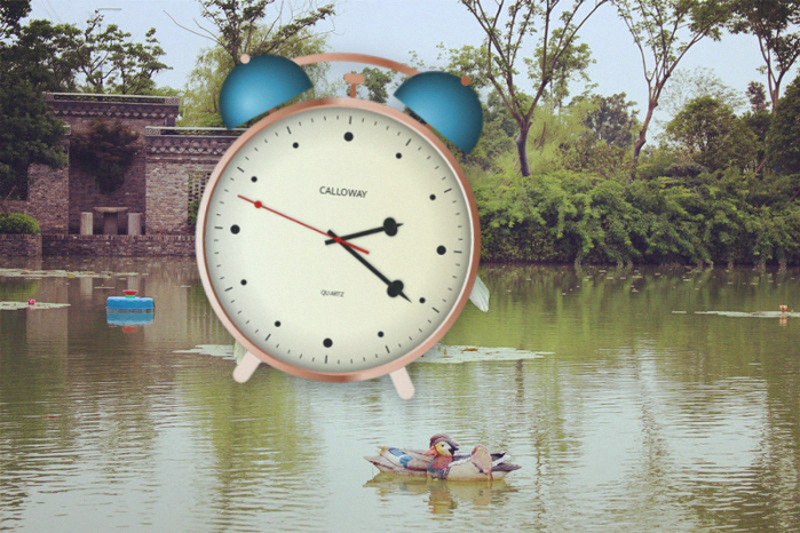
2:20:48
